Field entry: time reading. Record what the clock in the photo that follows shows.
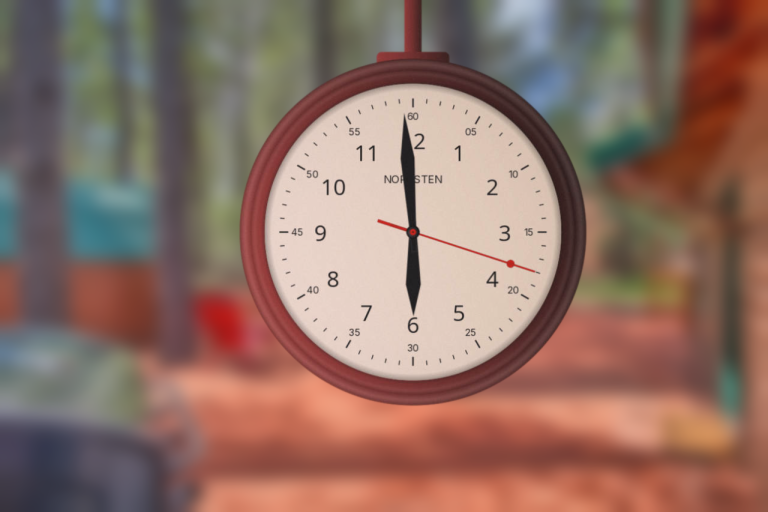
5:59:18
